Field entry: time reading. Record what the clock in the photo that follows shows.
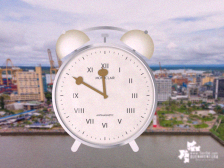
11:50
